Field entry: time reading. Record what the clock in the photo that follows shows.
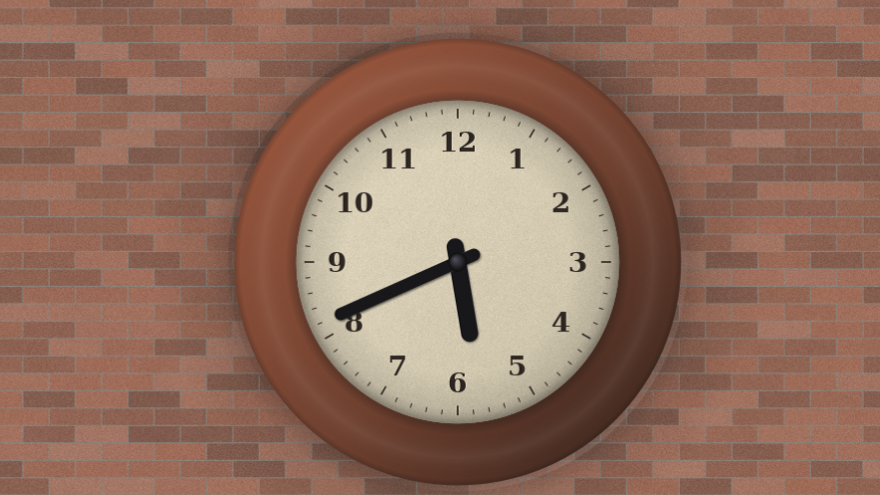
5:41
